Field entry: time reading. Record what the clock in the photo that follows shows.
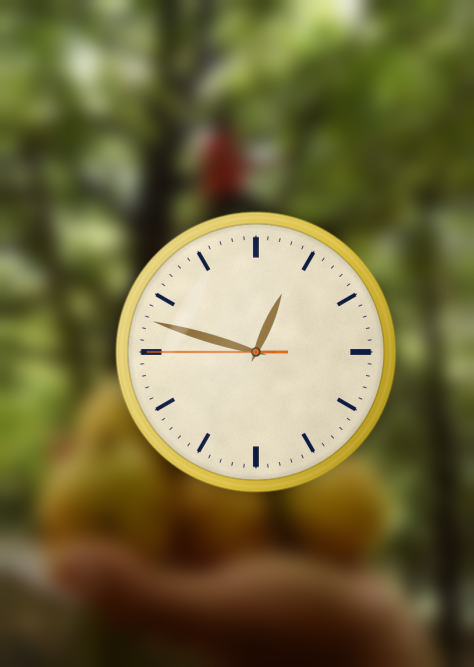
12:47:45
